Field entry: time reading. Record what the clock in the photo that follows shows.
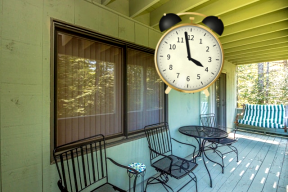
3:58
